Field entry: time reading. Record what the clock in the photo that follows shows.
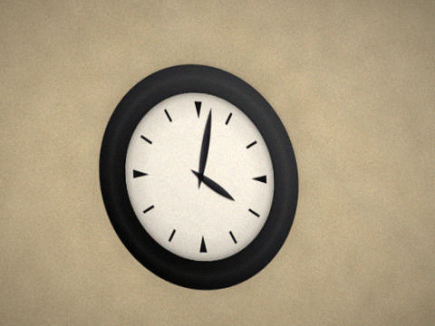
4:02
